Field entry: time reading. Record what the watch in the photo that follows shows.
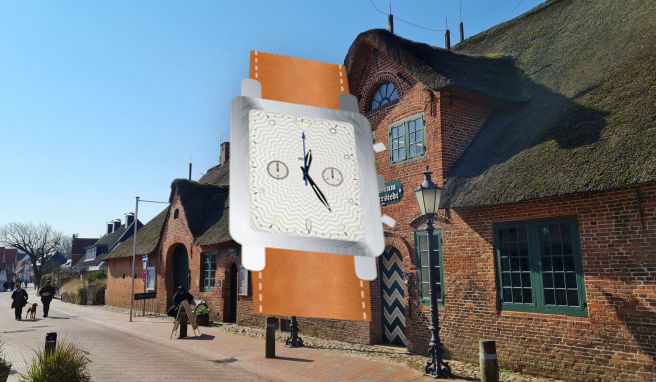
12:25
